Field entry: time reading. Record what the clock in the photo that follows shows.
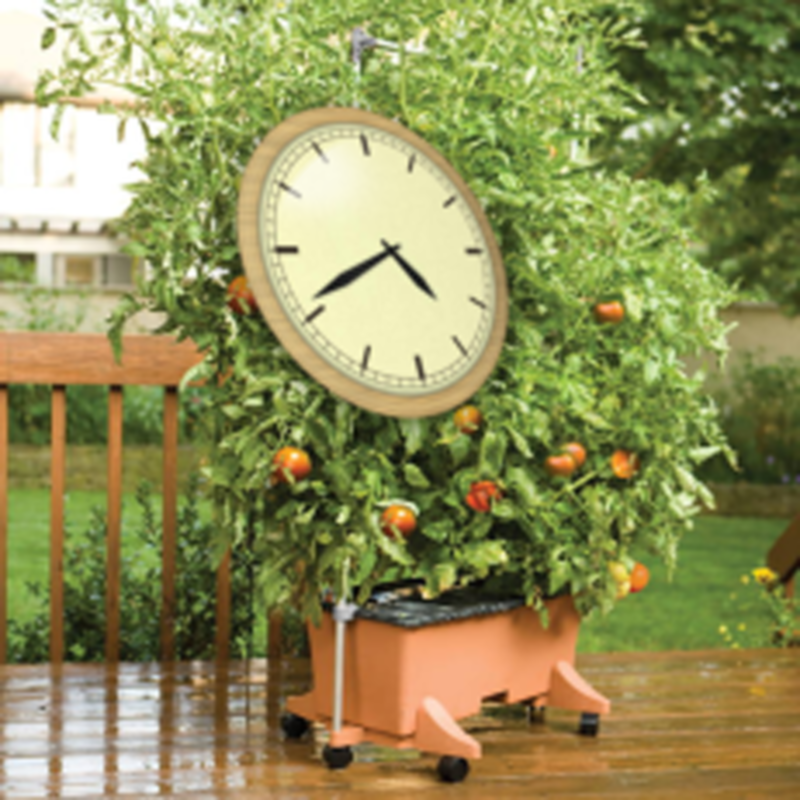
4:41
